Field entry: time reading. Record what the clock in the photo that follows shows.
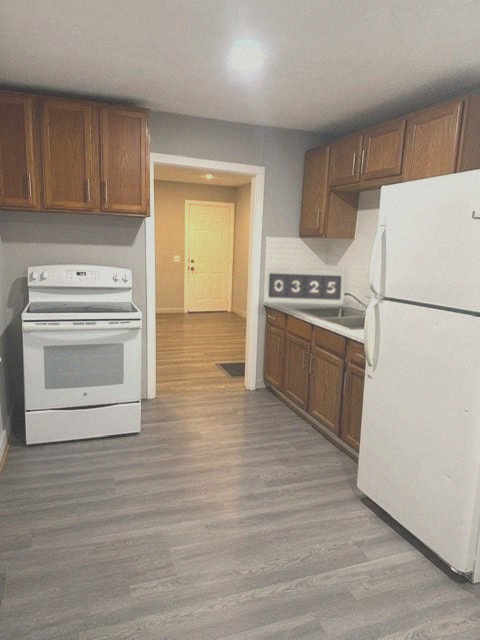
3:25
